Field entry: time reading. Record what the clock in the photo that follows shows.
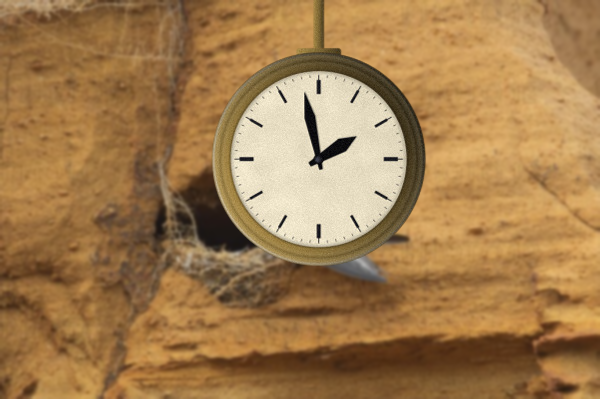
1:58
